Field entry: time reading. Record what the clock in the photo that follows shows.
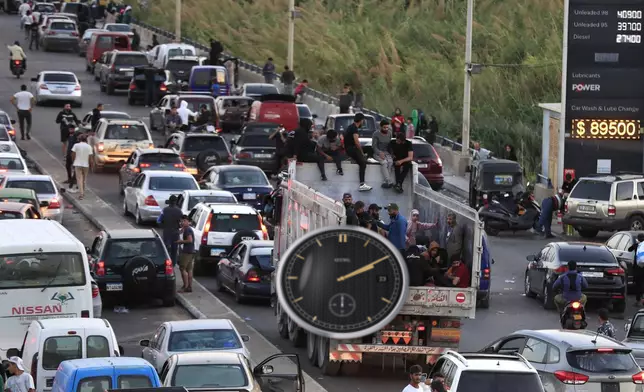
2:10
